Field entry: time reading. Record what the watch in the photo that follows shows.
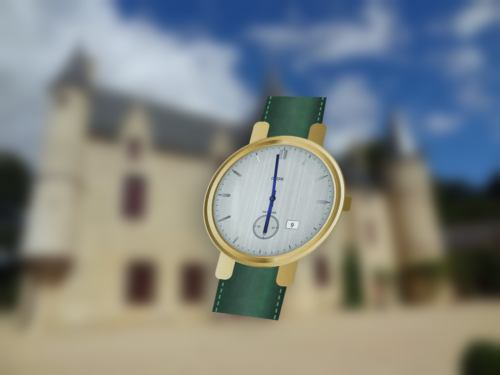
5:59
